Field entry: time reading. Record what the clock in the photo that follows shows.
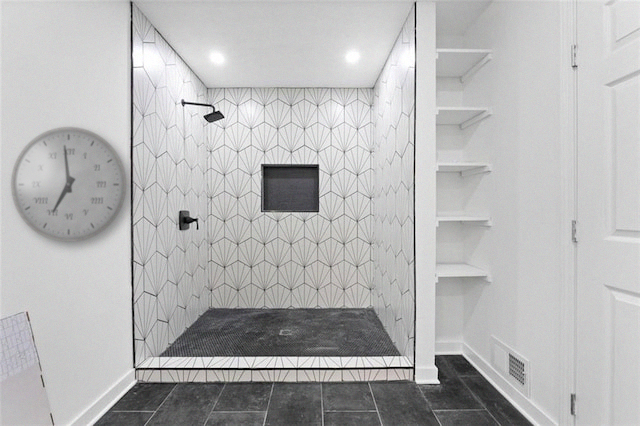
6:59
